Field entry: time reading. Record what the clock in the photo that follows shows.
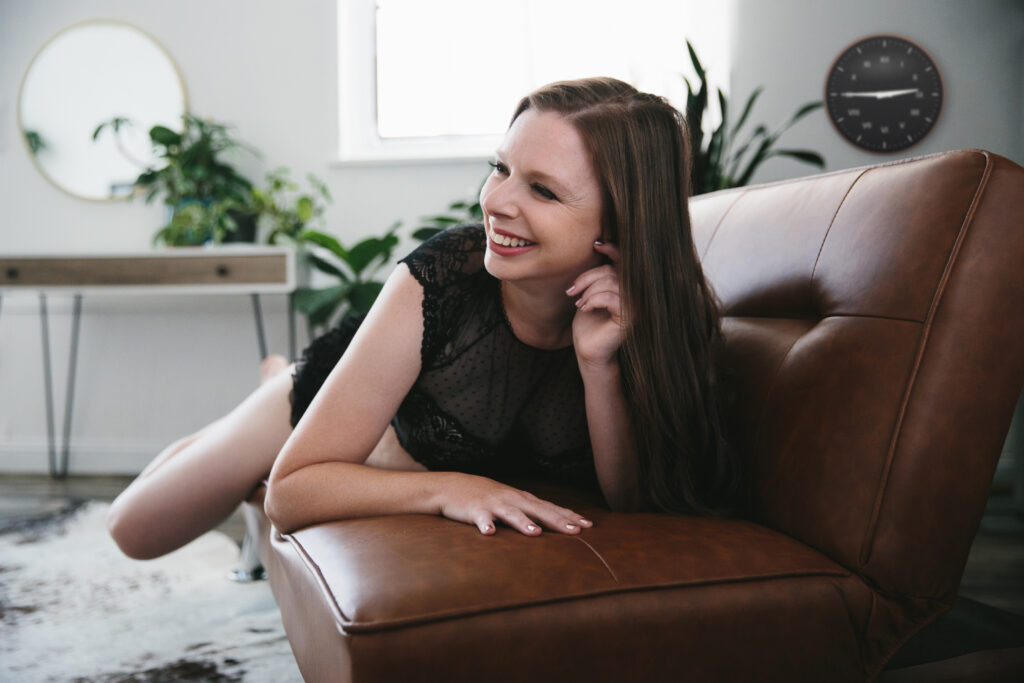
2:45
